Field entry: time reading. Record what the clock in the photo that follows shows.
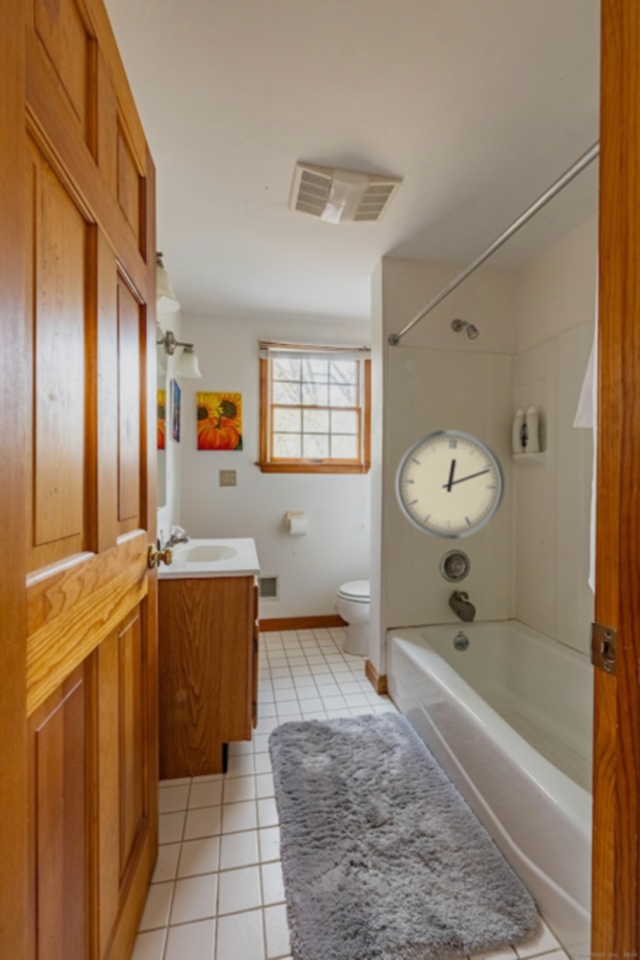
12:11
